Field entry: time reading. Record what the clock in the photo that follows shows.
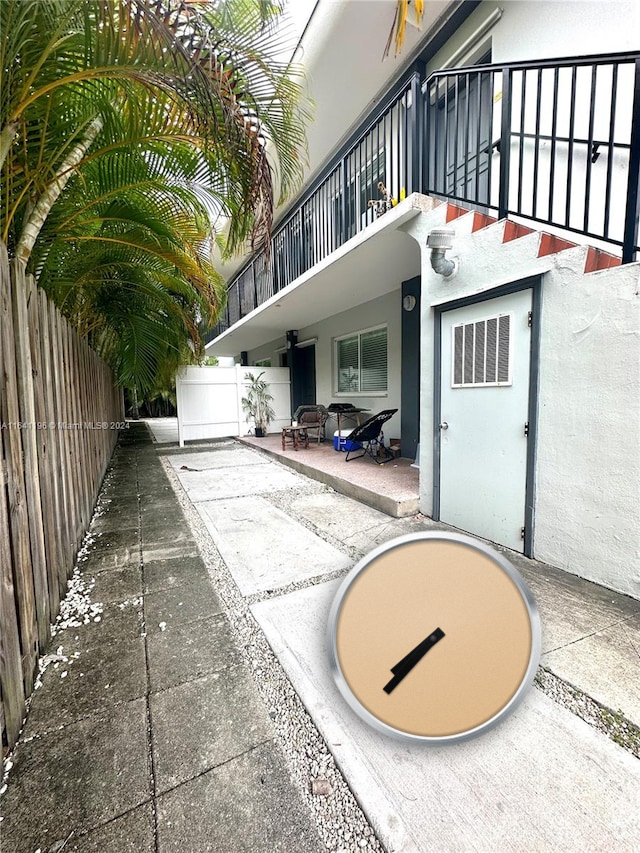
7:37
